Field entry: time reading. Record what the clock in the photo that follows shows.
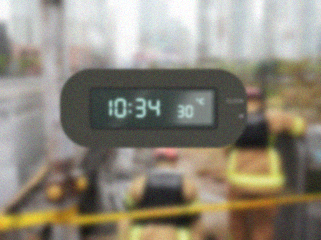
10:34
